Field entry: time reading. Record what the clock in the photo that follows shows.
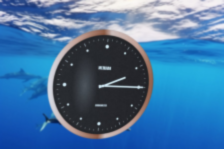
2:15
